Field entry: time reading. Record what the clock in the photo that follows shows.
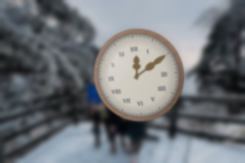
12:10
